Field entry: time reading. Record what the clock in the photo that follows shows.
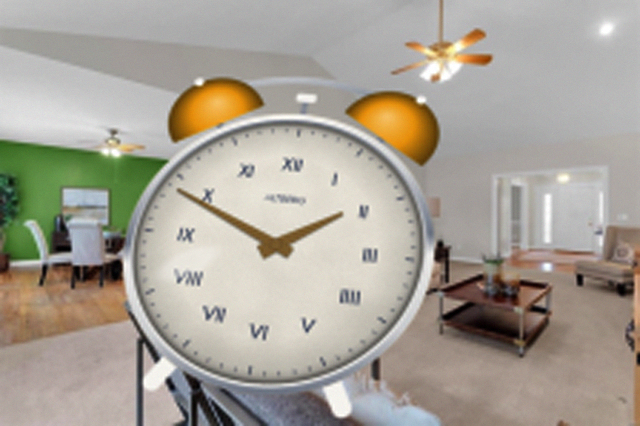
1:49
